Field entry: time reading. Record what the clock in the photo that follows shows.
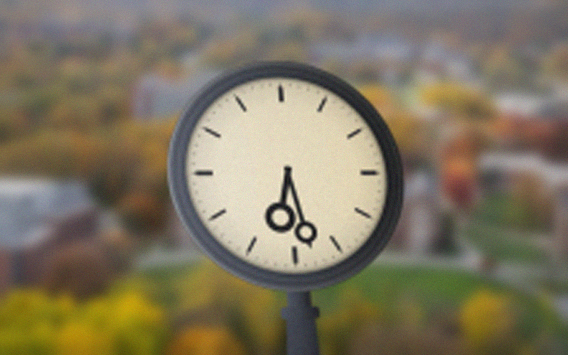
6:28
